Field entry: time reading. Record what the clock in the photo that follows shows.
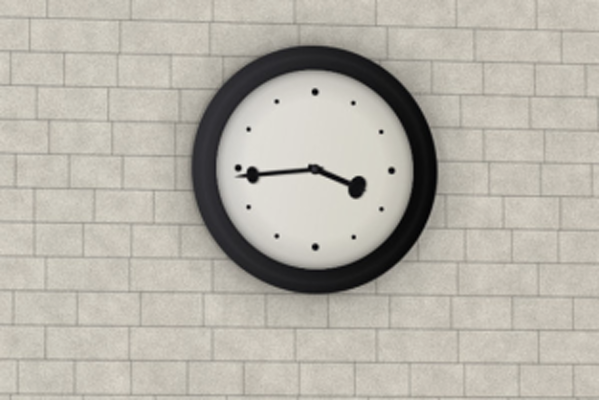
3:44
